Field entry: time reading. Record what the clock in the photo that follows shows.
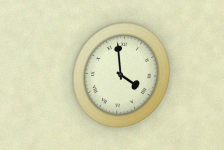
3:58
